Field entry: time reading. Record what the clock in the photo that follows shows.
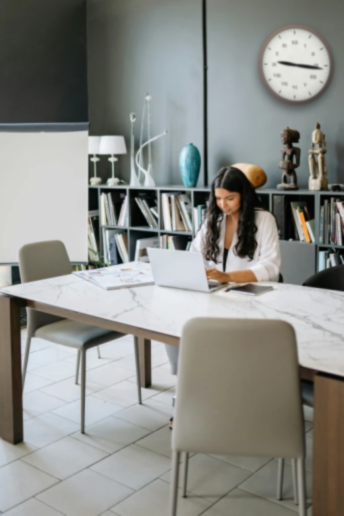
9:16
